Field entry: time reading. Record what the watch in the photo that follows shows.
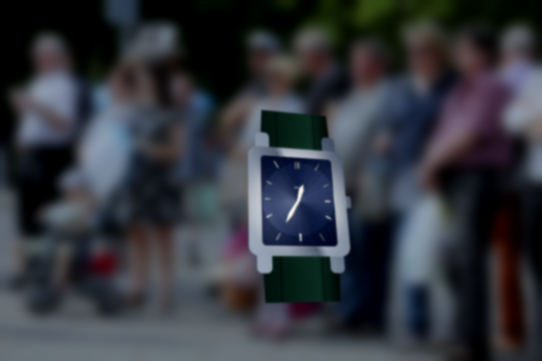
12:35
